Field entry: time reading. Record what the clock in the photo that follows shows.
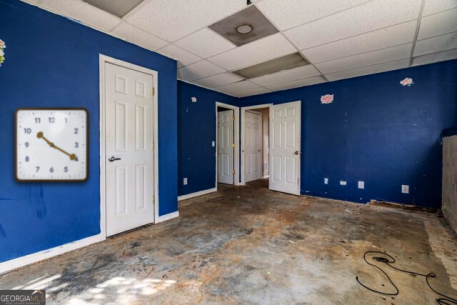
10:20
